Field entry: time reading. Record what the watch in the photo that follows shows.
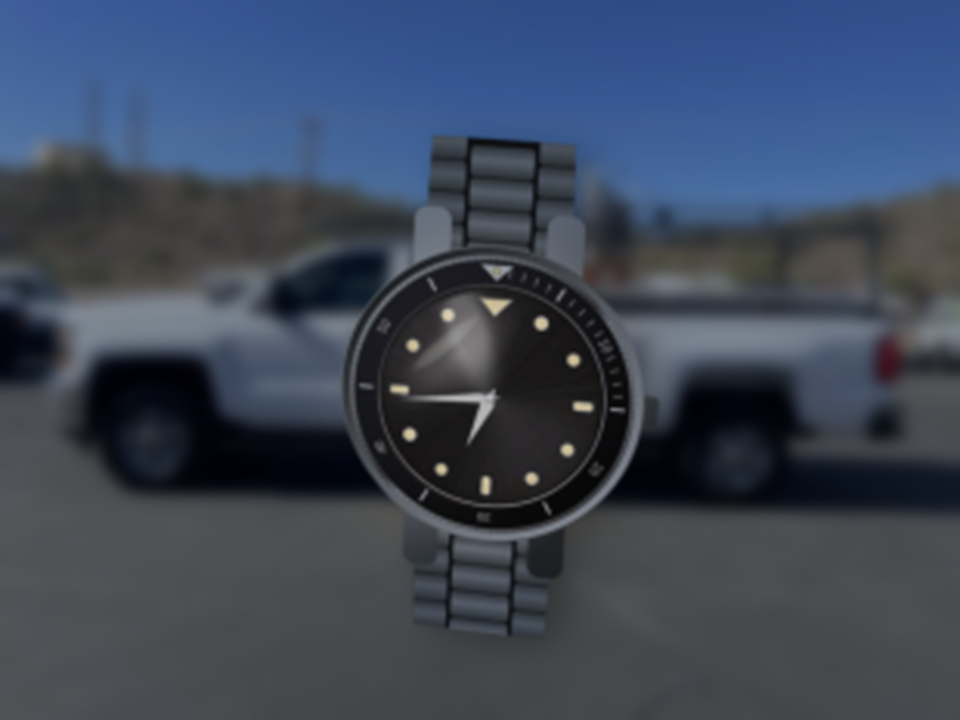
6:44
